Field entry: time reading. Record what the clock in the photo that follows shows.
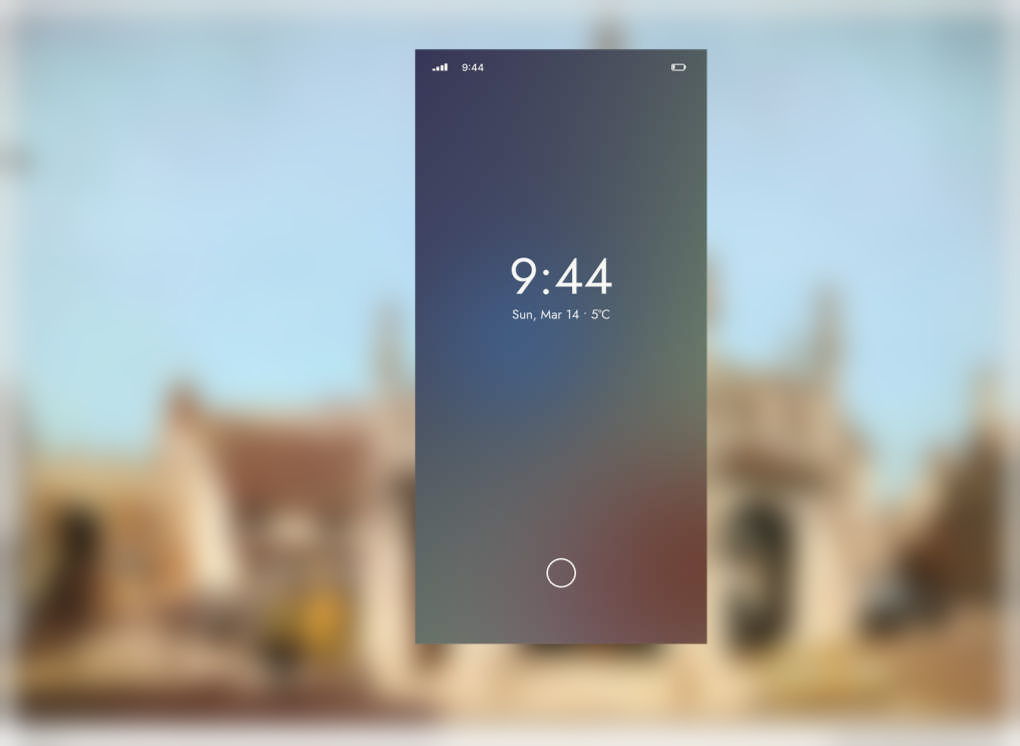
9:44
